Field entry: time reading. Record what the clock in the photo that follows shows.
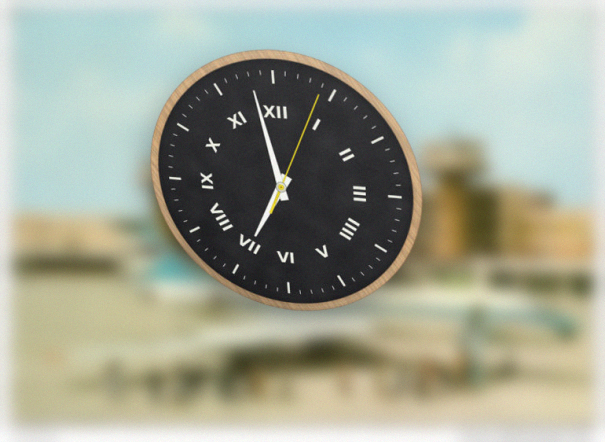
6:58:04
